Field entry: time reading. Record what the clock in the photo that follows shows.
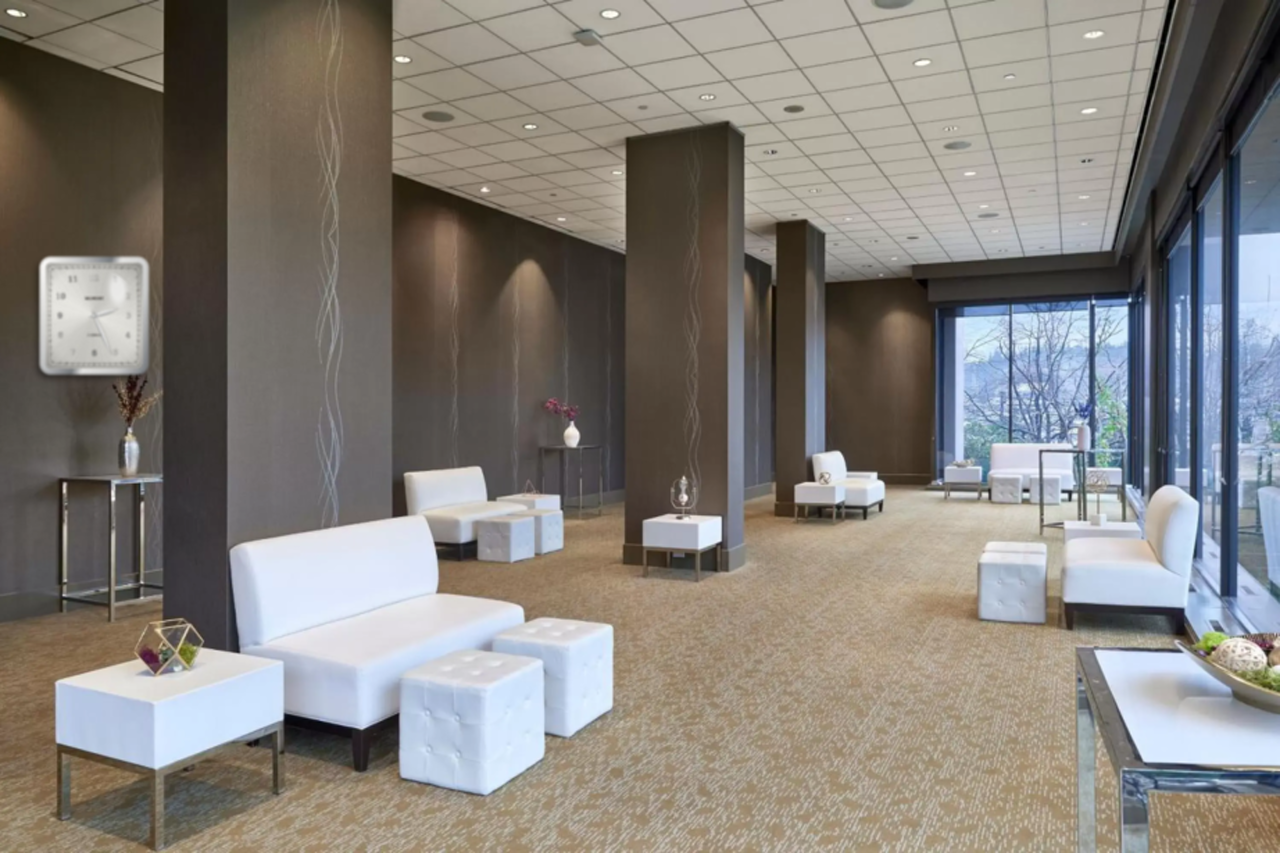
2:26
